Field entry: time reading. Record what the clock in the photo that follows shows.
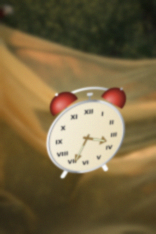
3:34
